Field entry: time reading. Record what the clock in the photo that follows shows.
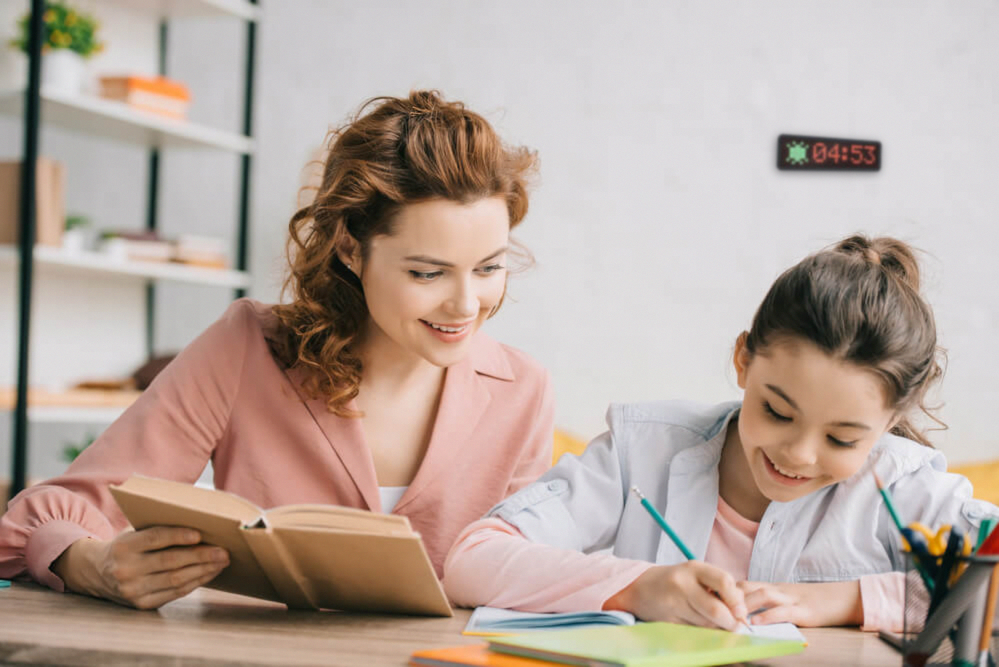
4:53
